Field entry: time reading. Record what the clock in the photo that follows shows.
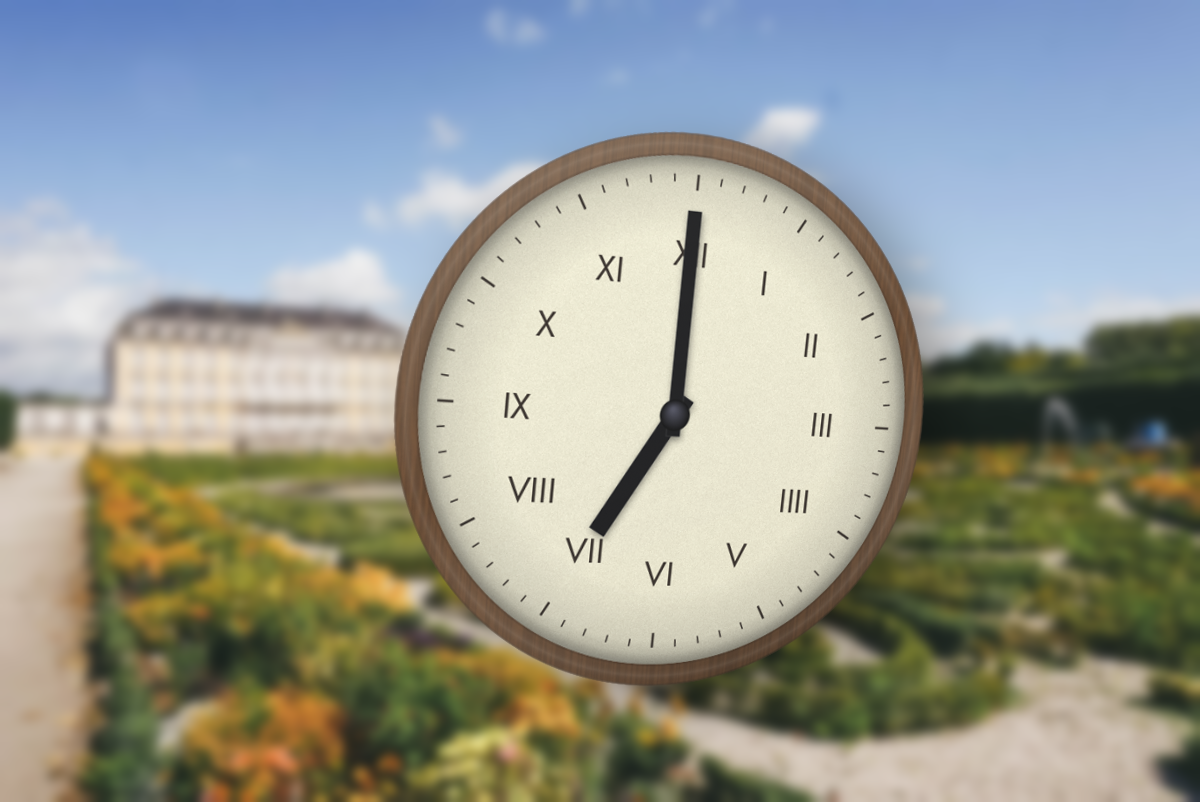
7:00
